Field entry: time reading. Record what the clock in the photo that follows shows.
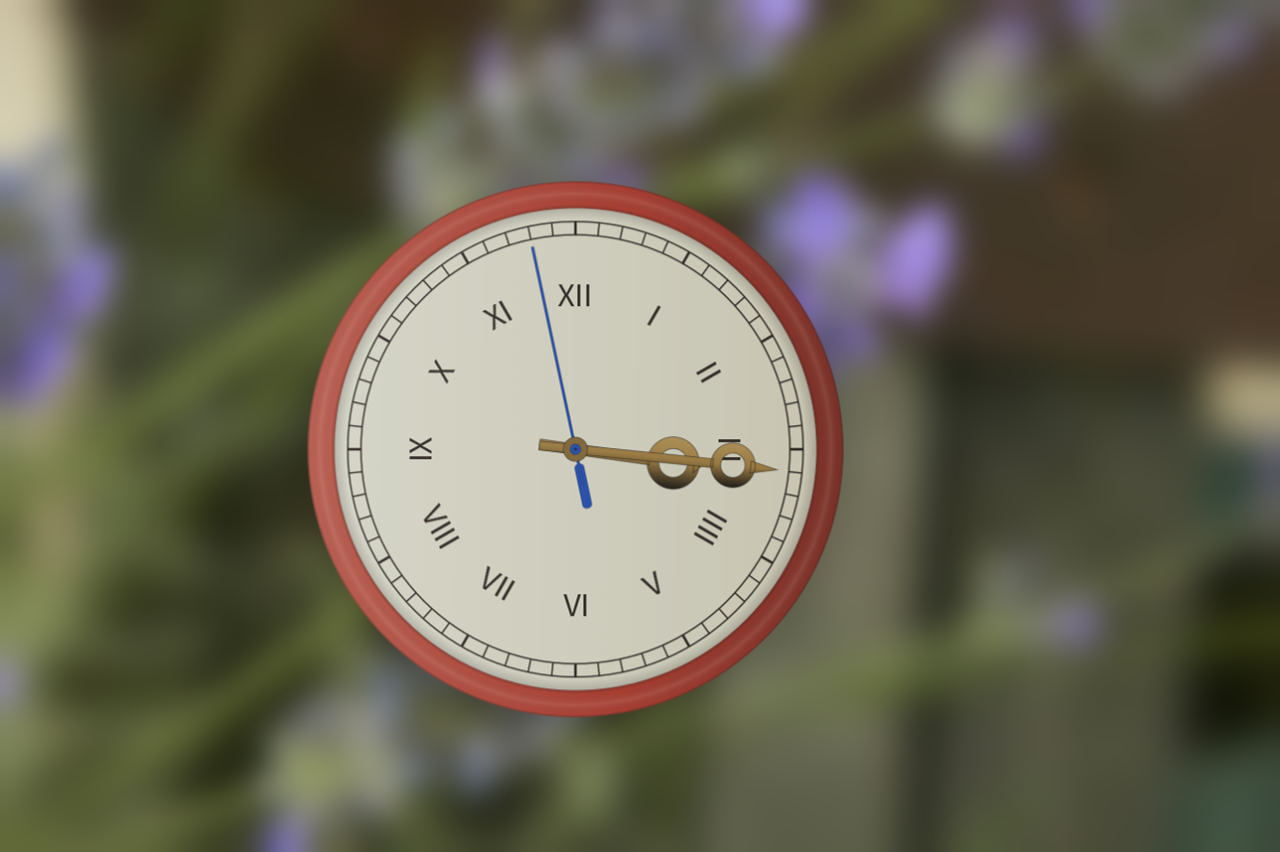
3:15:58
